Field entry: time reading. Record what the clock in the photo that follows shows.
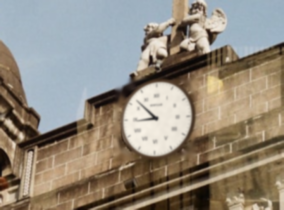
8:52
